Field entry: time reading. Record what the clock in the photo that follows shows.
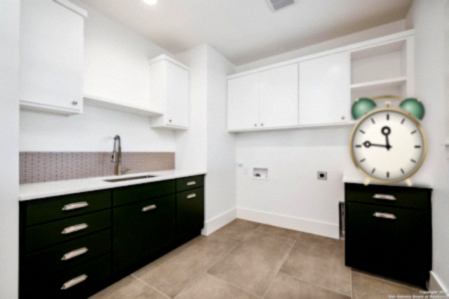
11:46
